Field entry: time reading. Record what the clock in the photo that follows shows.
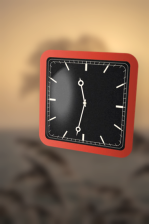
11:32
